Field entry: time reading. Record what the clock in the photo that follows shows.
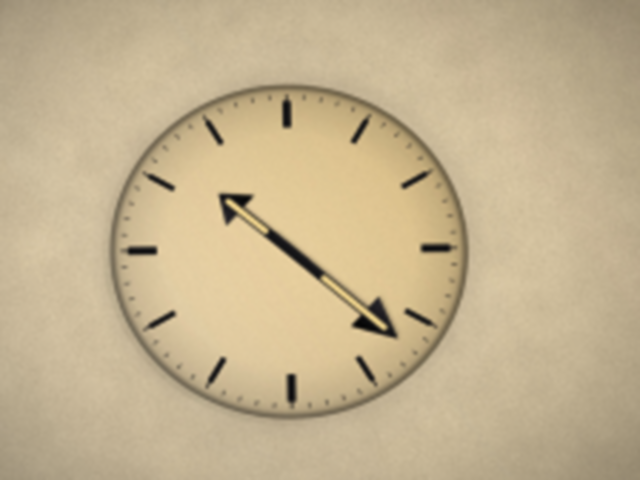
10:22
